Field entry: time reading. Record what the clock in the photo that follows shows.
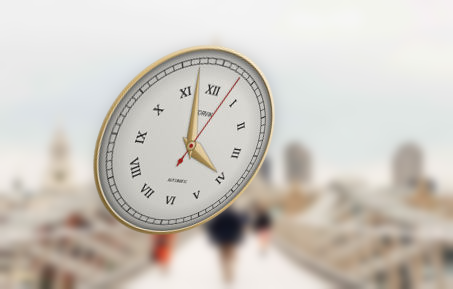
3:57:03
